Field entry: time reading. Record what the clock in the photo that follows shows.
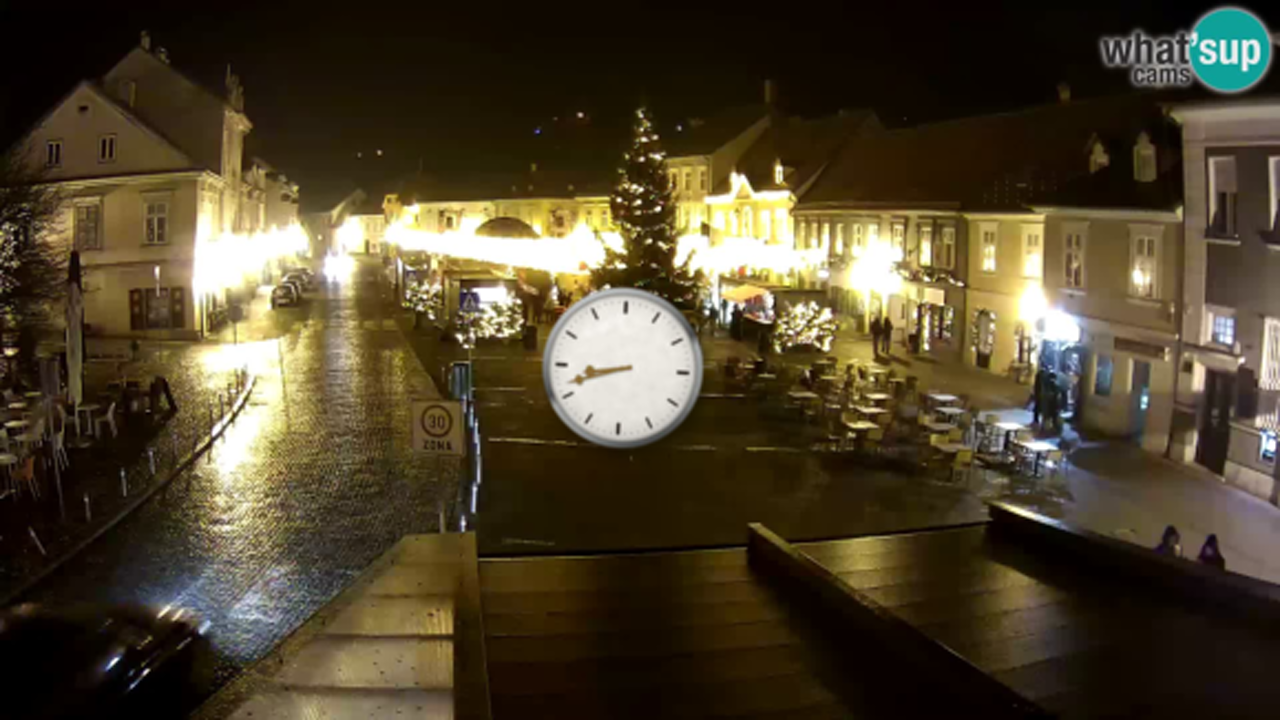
8:42
